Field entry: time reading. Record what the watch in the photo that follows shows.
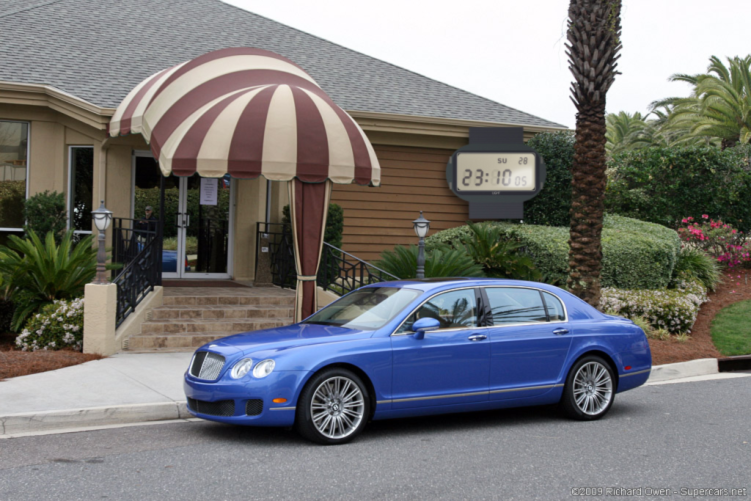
23:10:05
